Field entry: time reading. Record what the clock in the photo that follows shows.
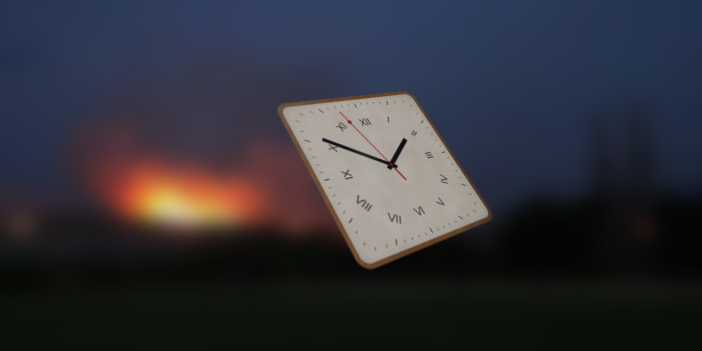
1:50:57
